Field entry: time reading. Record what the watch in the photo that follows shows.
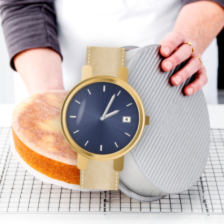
2:04
